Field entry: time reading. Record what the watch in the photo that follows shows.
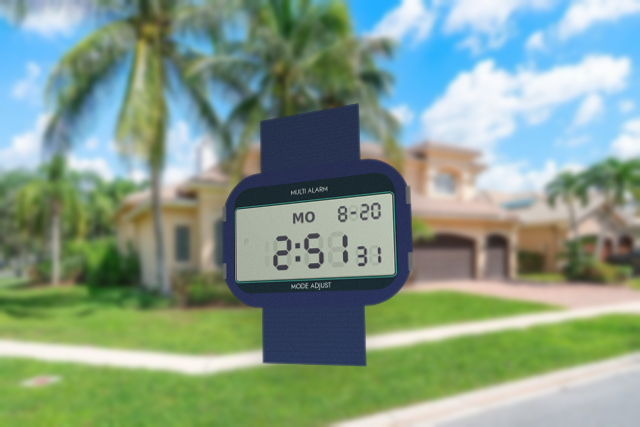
2:51:31
